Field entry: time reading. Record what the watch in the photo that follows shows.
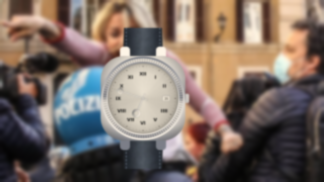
6:48
